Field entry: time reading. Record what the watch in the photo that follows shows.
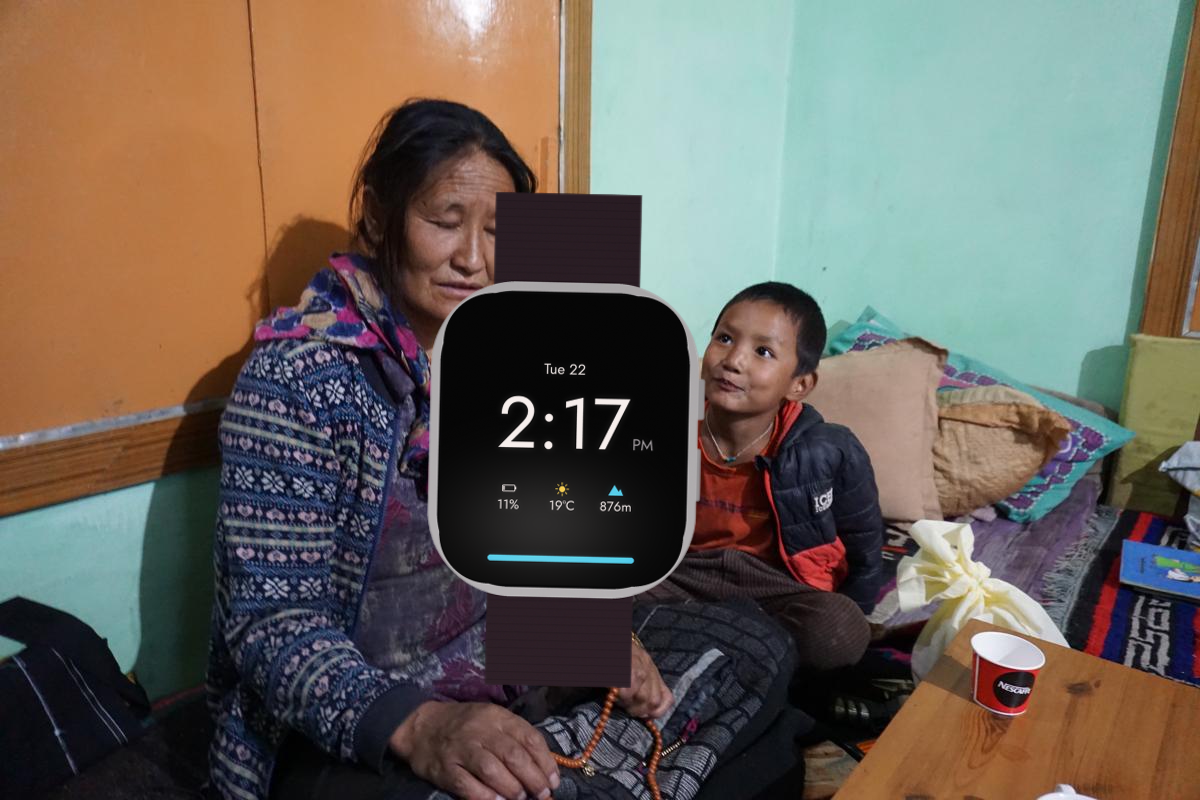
2:17
